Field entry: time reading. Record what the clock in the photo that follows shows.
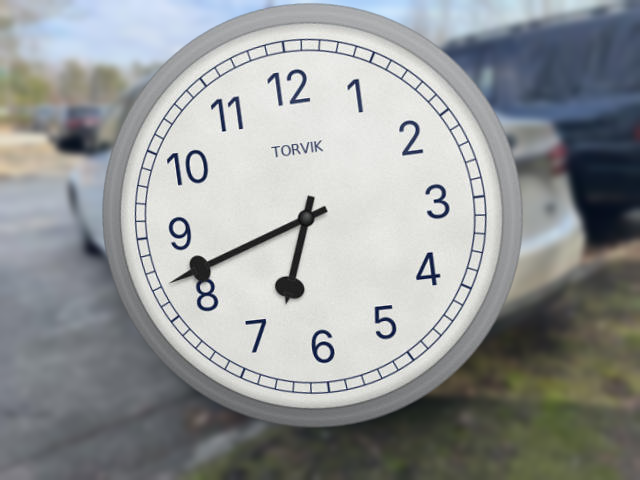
6:42
